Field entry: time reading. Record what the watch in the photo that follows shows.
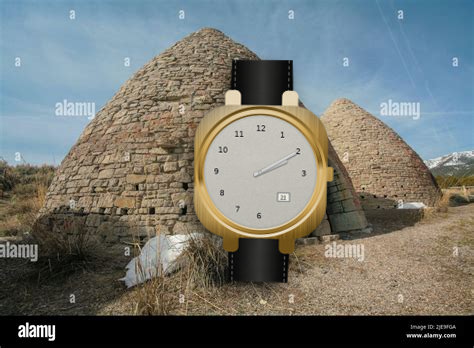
2:10
